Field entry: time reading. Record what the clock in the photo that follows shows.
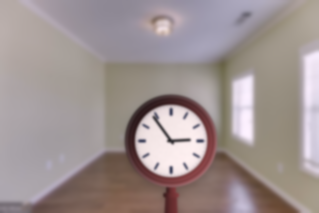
2:54
